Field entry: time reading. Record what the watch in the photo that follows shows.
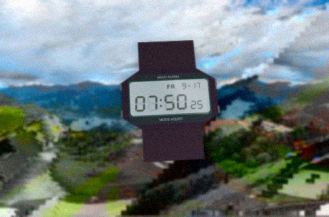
7:50:25
